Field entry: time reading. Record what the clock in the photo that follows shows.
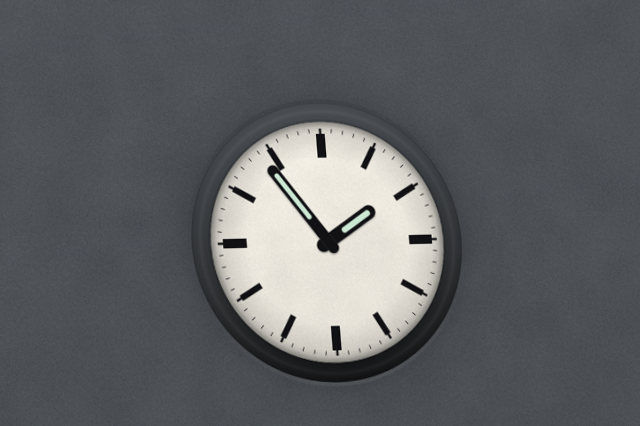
1:54
